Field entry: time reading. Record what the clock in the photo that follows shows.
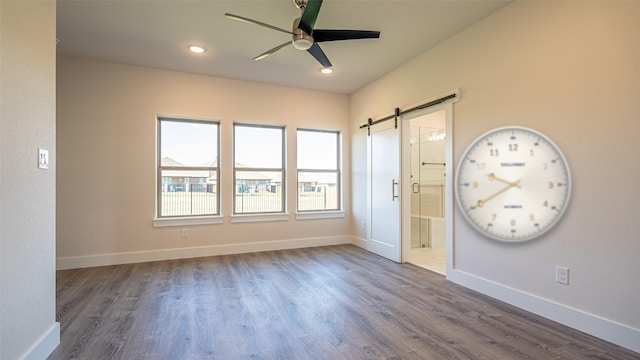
9:40
